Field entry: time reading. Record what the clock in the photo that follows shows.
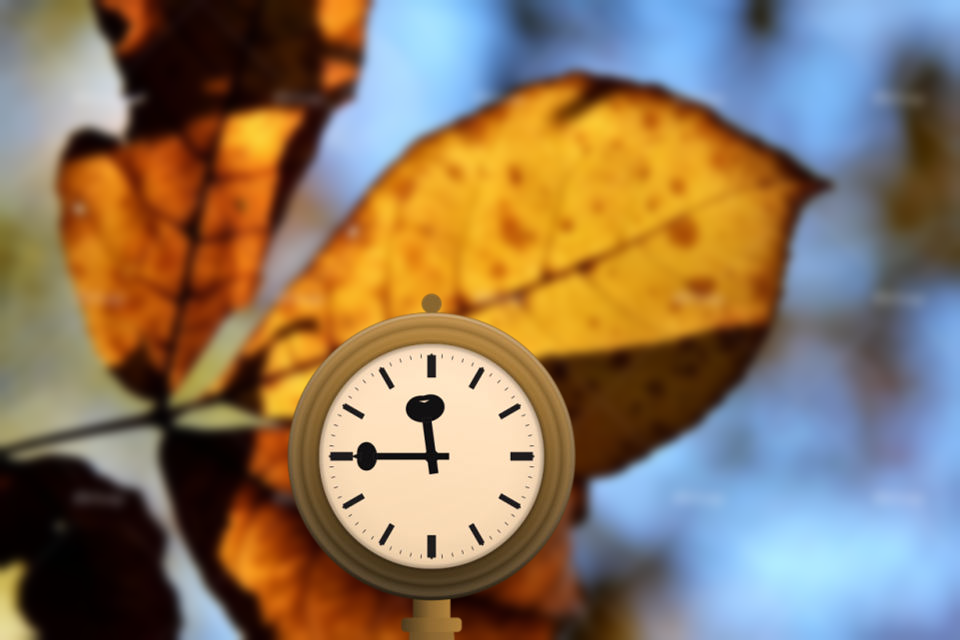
11:45
